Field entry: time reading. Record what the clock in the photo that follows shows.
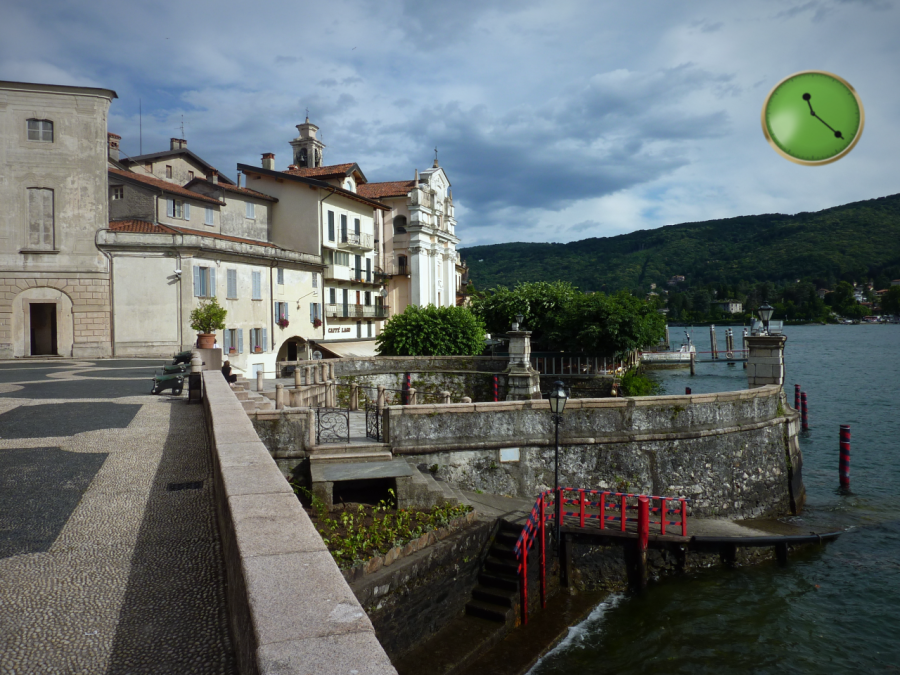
11:22
